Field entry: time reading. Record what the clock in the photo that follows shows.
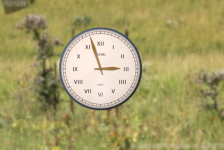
2:57
